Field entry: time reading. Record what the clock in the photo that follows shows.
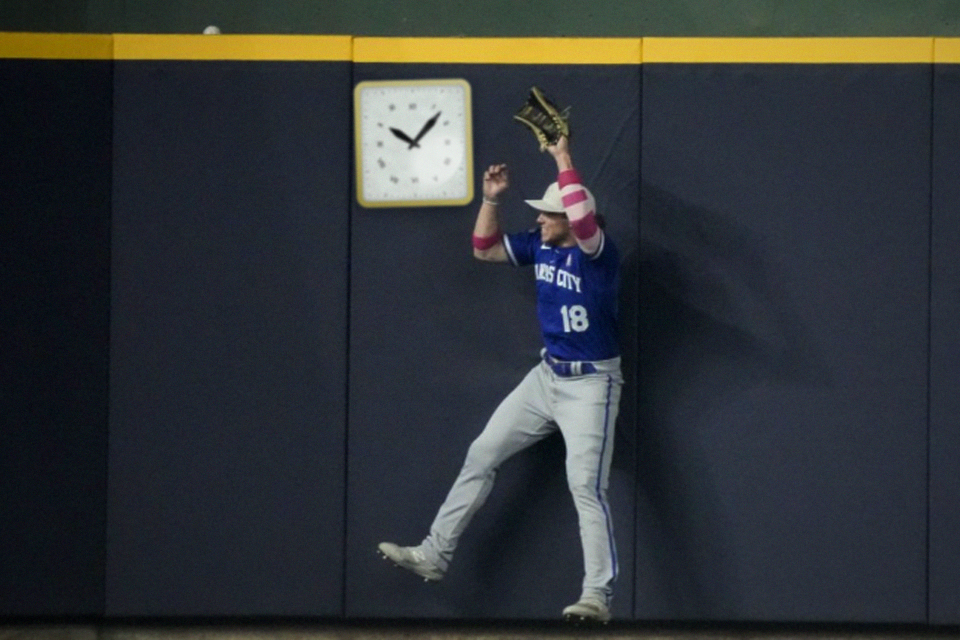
10:07
